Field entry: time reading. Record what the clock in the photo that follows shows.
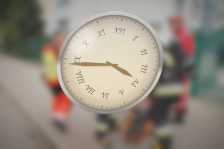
3:44
